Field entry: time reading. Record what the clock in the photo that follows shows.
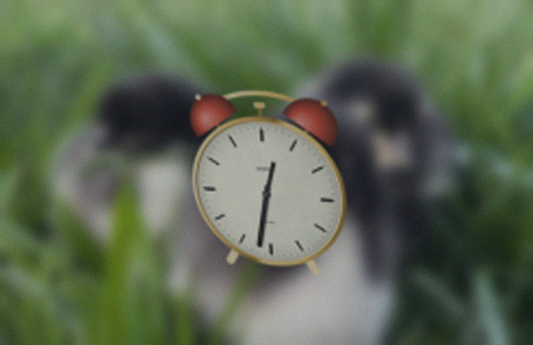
12:32
